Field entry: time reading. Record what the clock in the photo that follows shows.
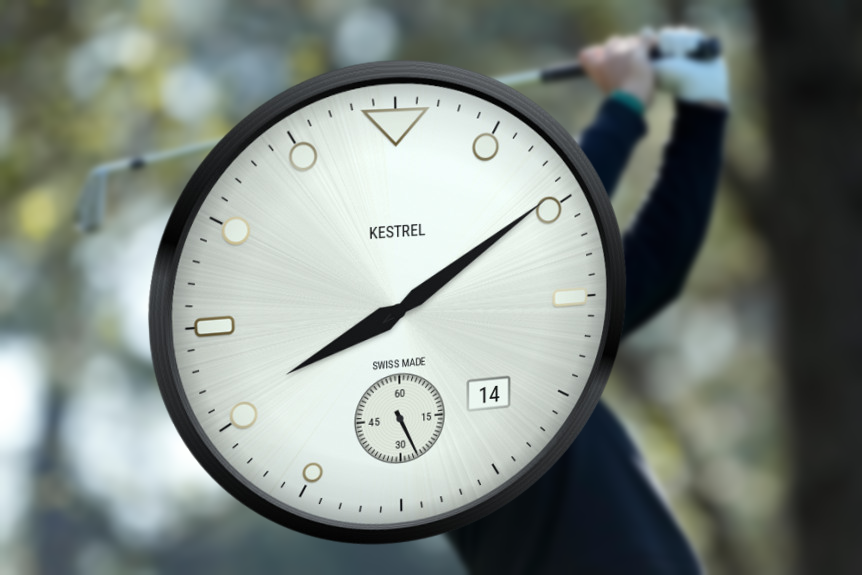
8:09:26
